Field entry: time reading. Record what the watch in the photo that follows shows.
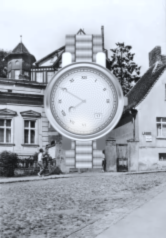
7:50
